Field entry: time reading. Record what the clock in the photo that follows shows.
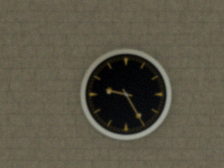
9:25
